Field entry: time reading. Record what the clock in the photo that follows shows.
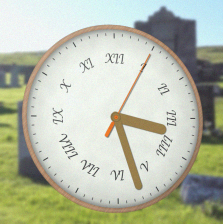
3:27:05
